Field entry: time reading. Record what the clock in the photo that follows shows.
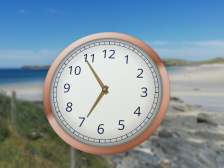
6:54
